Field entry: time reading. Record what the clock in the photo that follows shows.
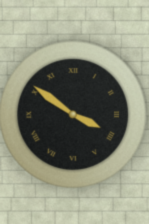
3:51
